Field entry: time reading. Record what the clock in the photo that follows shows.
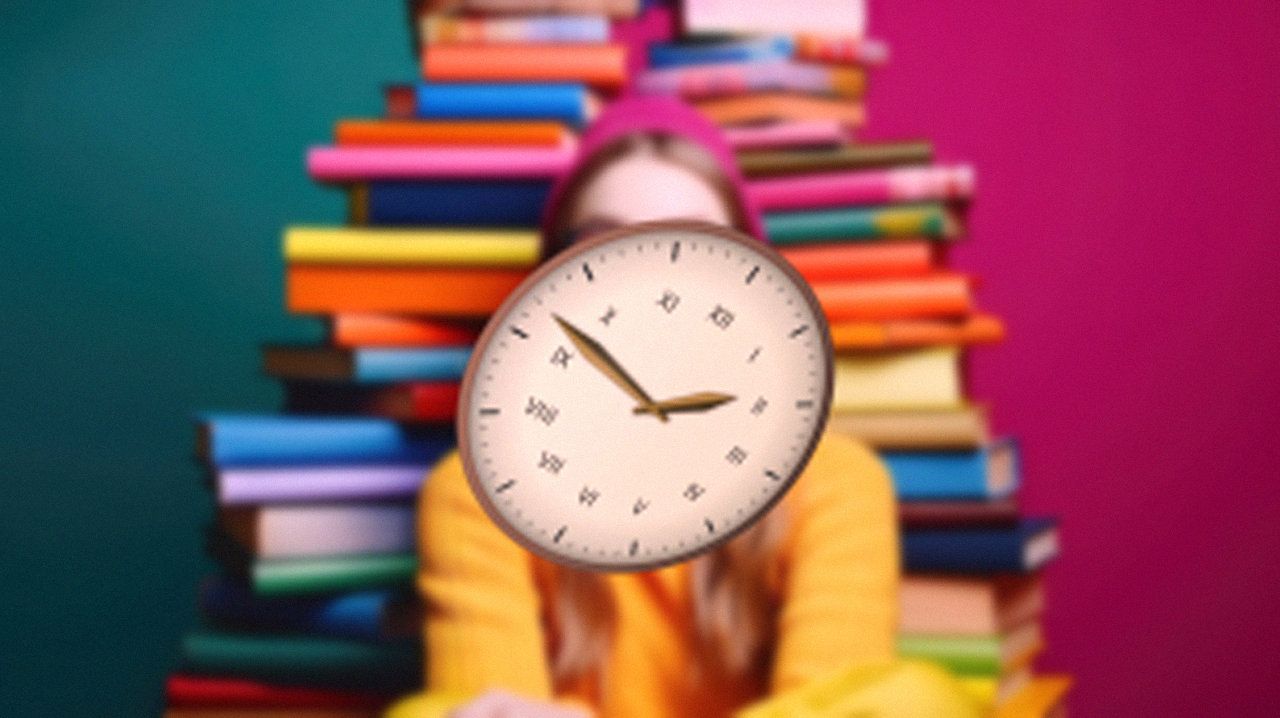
1:47
